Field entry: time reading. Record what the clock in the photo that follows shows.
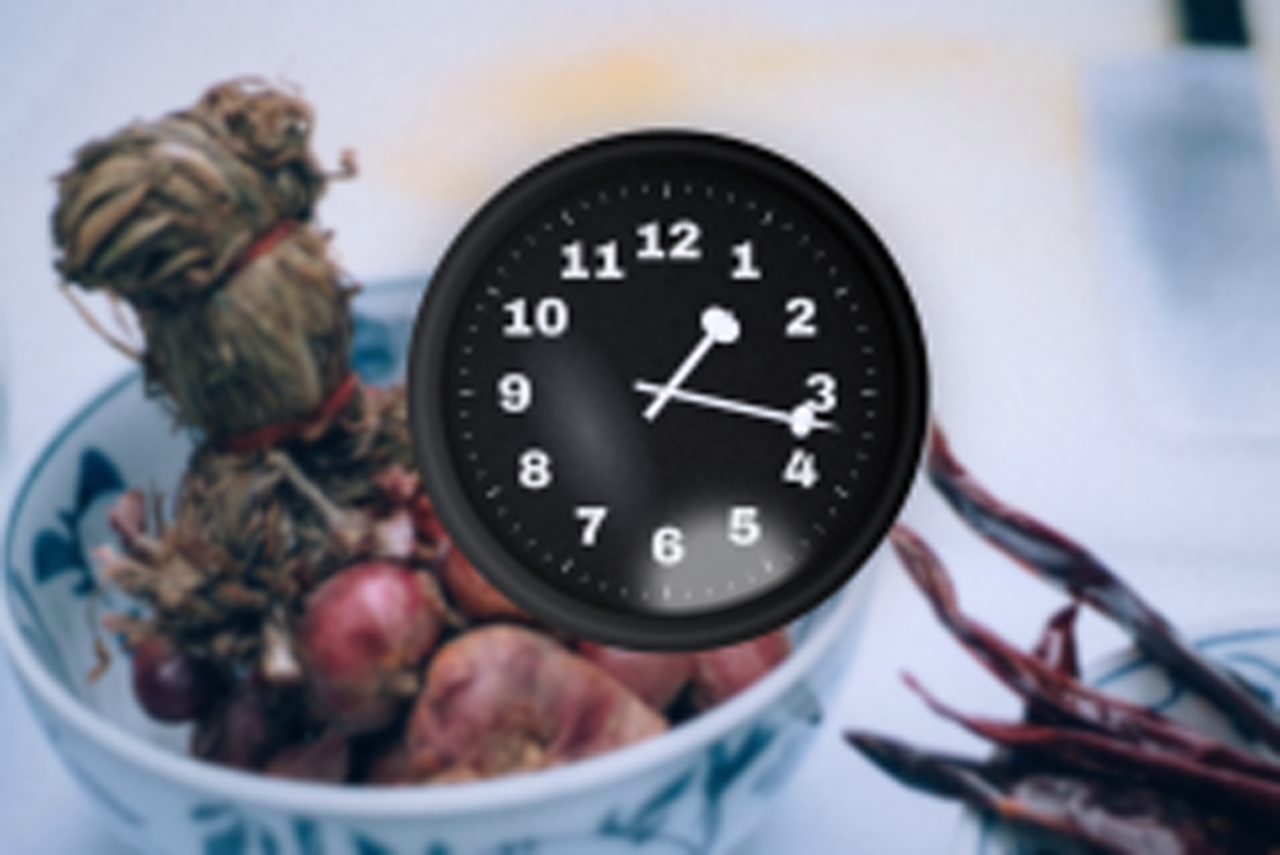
1:17
